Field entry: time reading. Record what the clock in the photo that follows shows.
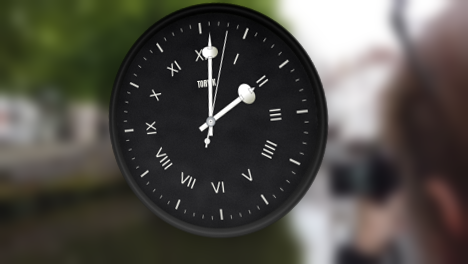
2:01:03
